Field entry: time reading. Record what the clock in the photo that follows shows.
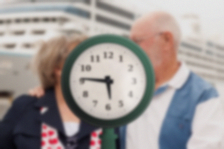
5:46
